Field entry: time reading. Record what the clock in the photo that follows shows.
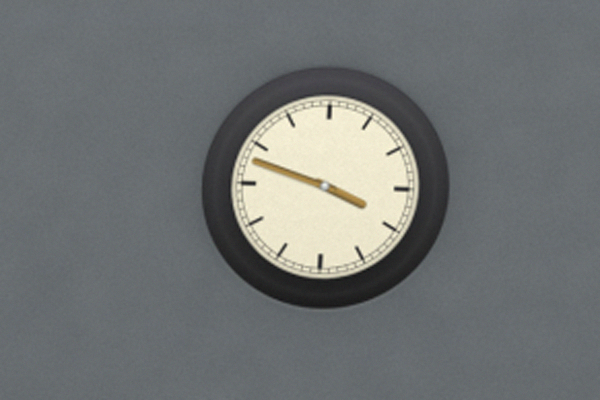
3:48
